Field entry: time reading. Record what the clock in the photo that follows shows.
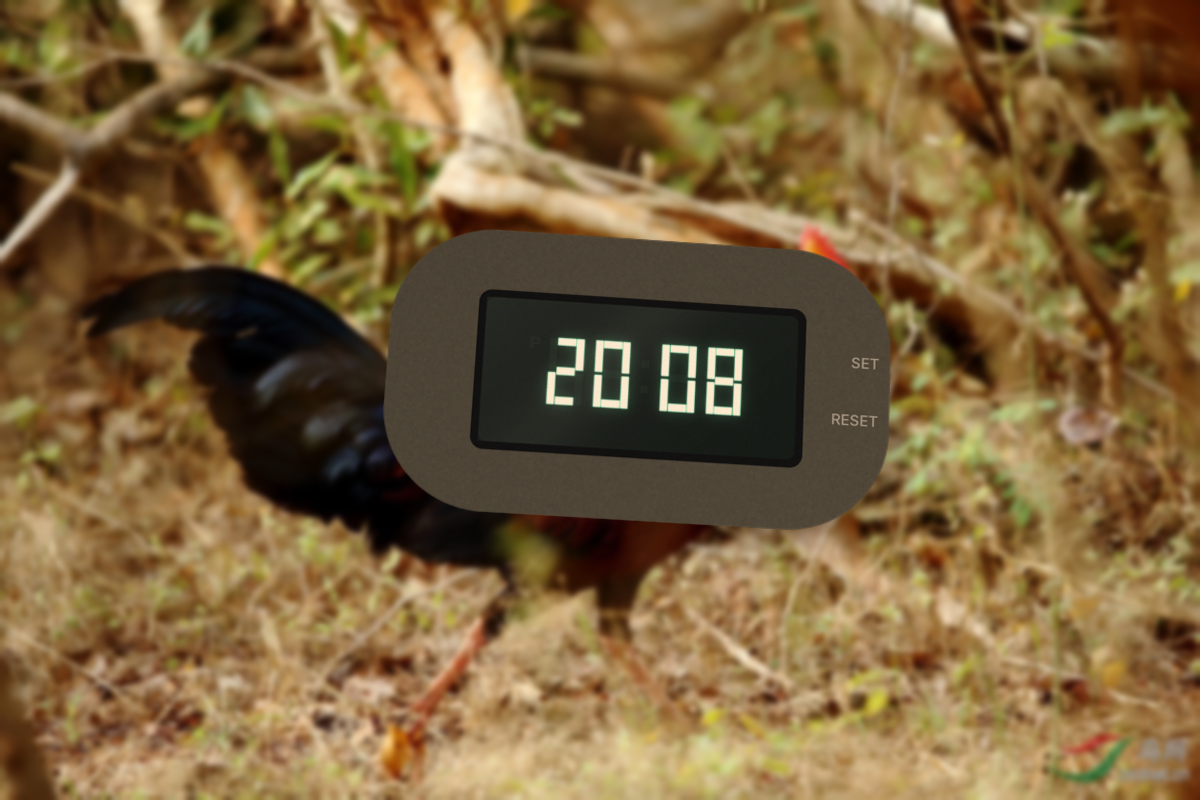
20:08
